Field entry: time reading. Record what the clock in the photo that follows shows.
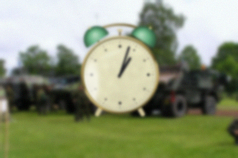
1:03
